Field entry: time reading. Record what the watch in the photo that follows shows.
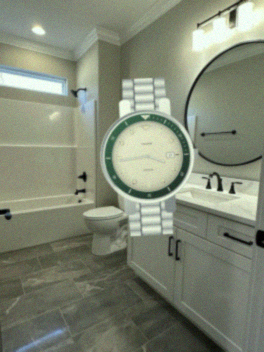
3:44
